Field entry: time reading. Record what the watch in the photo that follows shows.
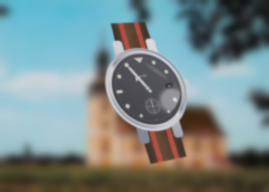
10:55
